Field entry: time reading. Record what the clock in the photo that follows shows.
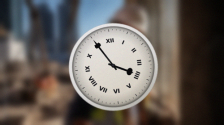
3:55
